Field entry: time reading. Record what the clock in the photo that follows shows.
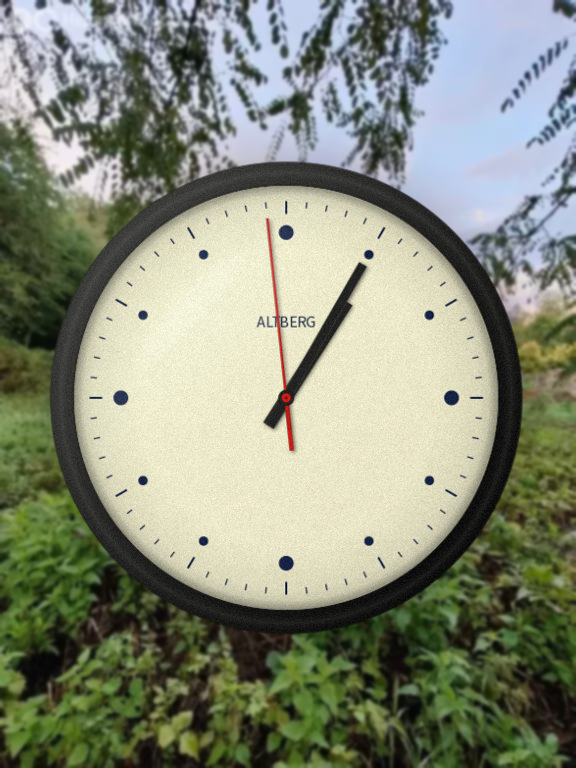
1:04:59
